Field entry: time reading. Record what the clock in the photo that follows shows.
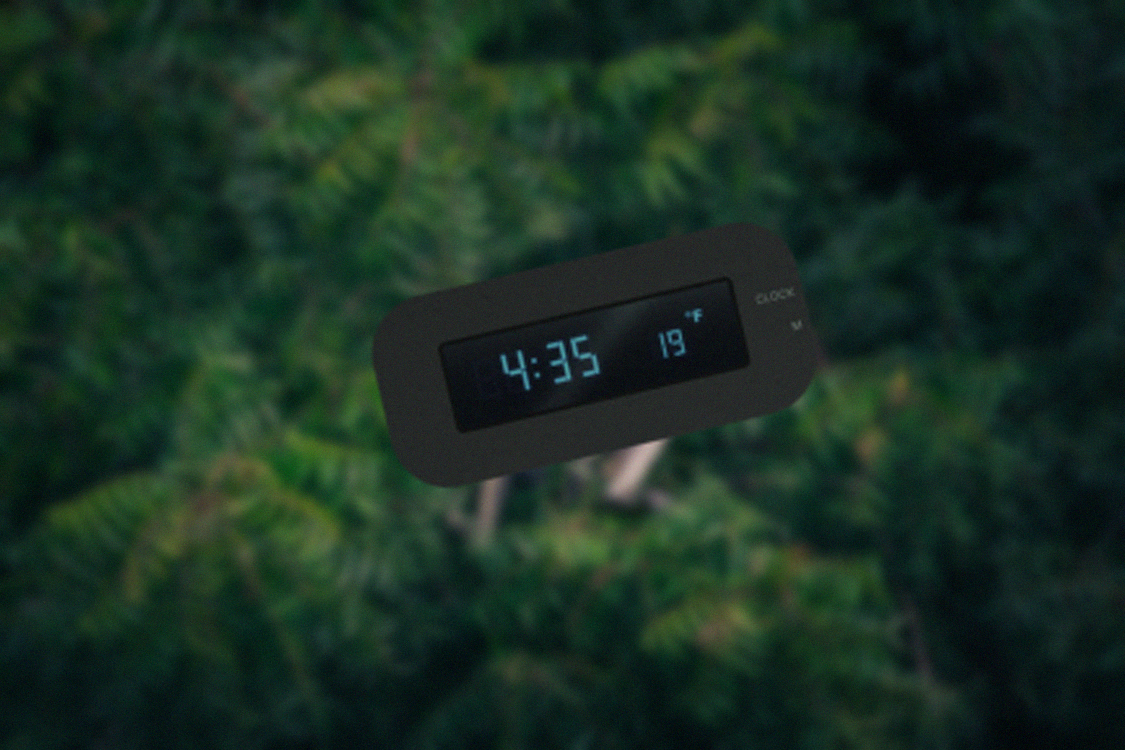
4:35
